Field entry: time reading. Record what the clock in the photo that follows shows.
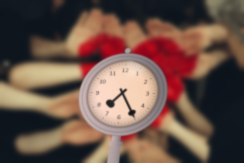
7:25
